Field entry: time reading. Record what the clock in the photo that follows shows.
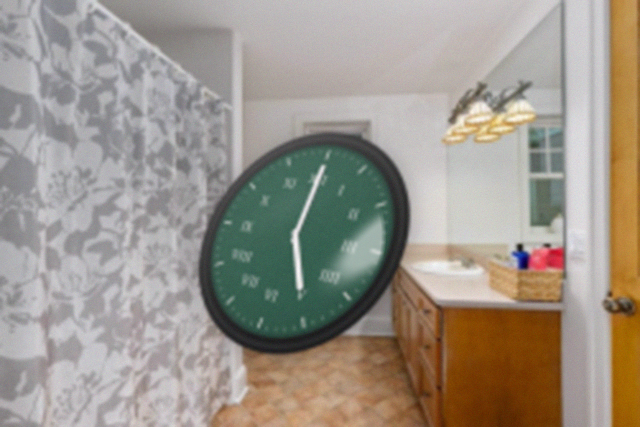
5:00
